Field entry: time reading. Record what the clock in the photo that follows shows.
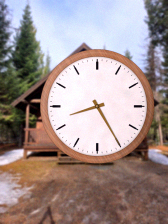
8:25
